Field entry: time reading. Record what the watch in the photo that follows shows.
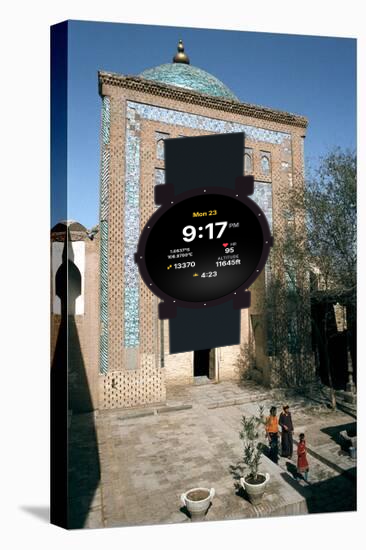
9:17
